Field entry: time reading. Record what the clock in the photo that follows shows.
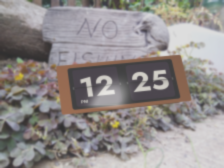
12:25
